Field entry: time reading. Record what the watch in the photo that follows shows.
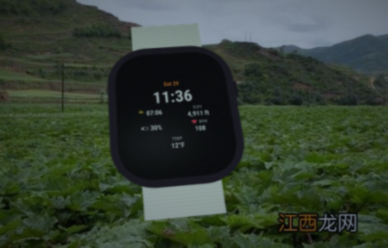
11:36
